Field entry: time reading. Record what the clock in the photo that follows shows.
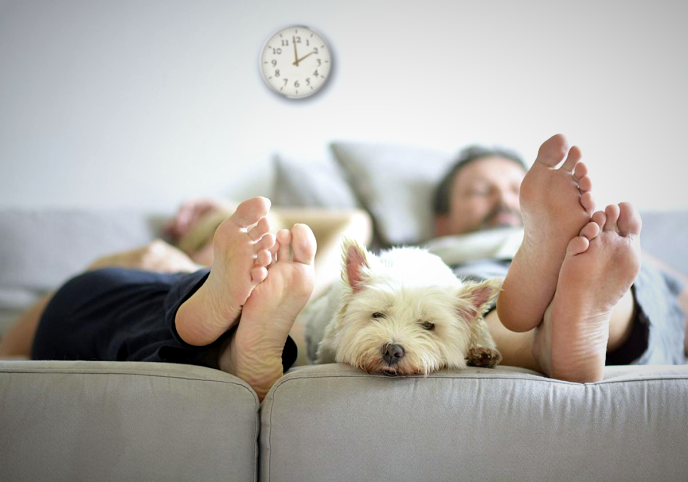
1:59
